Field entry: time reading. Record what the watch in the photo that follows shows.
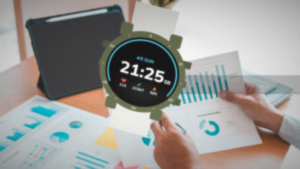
21:25
